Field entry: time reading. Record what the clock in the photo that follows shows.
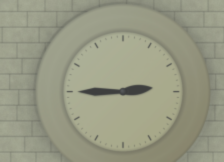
2:45
